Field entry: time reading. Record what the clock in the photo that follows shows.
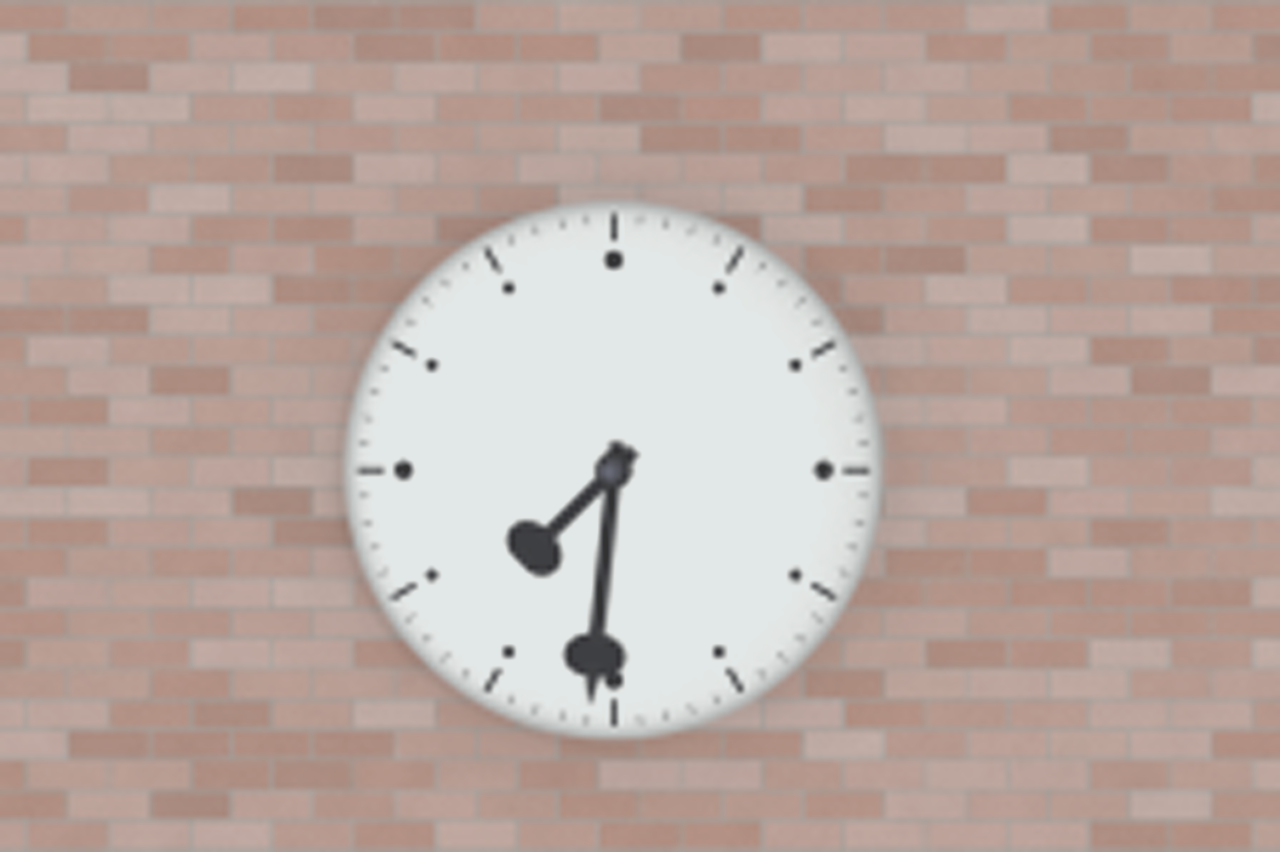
7:31
